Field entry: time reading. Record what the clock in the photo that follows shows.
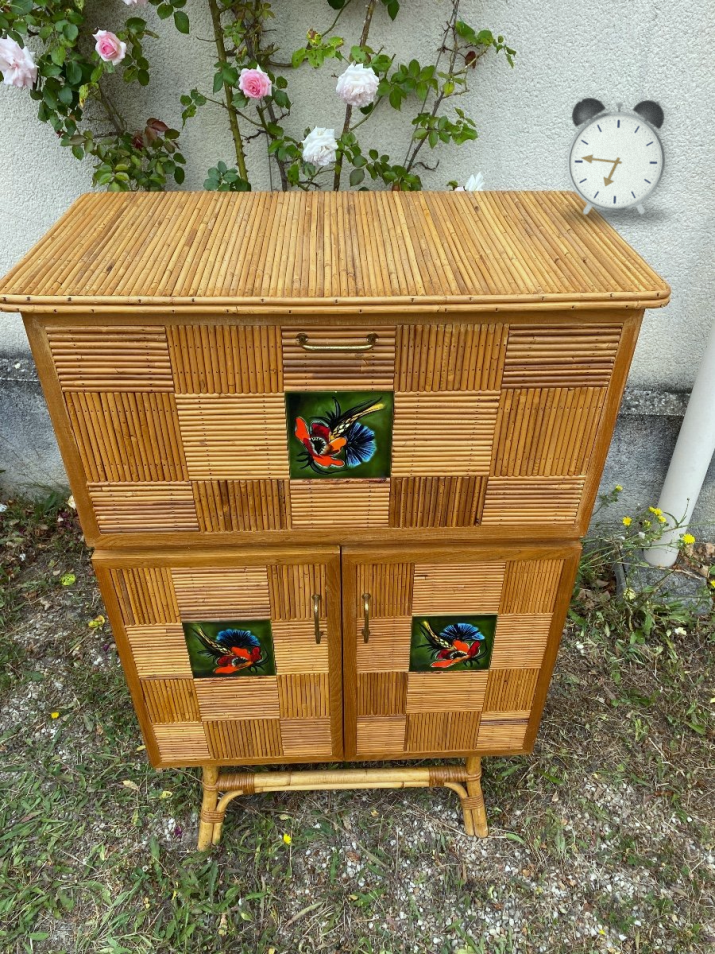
6:46
